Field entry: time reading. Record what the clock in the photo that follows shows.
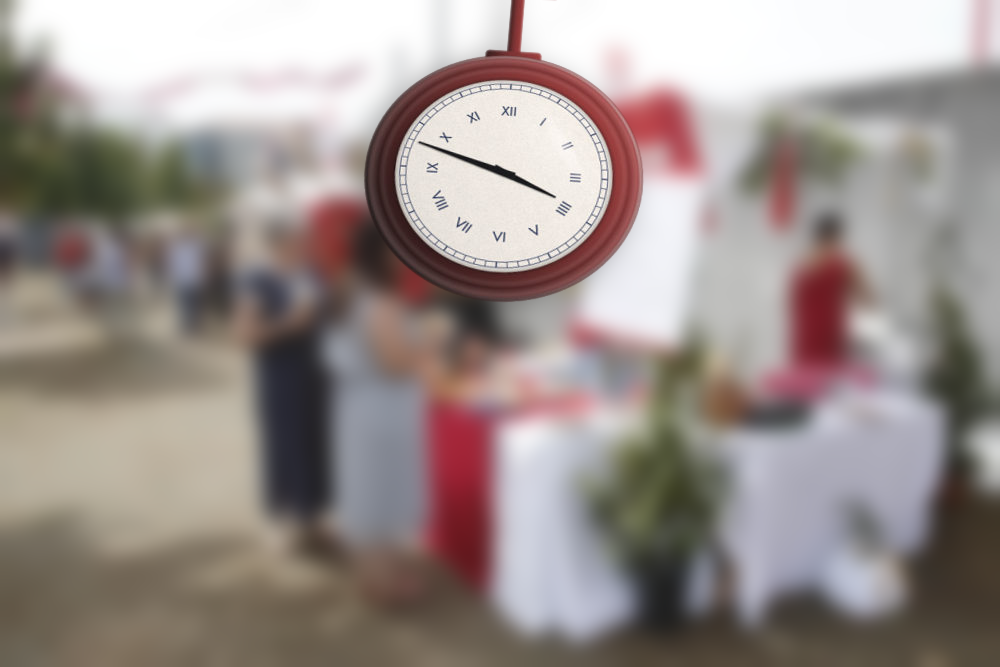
3:48
